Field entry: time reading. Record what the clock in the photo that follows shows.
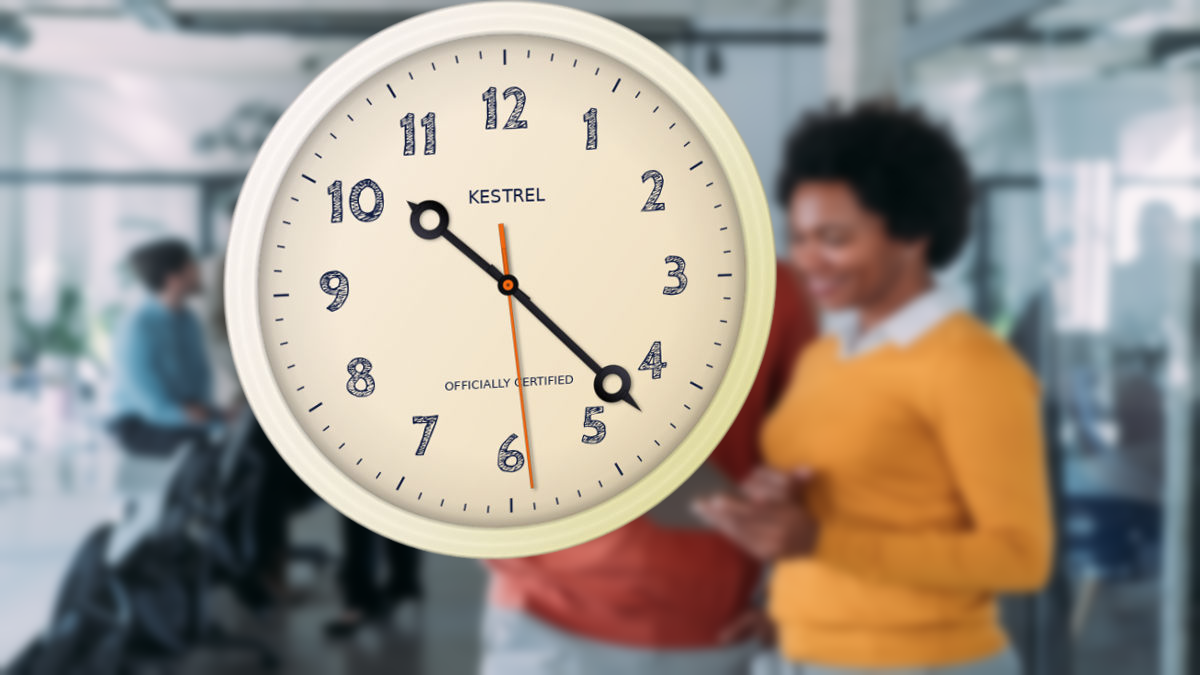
10:22:29
